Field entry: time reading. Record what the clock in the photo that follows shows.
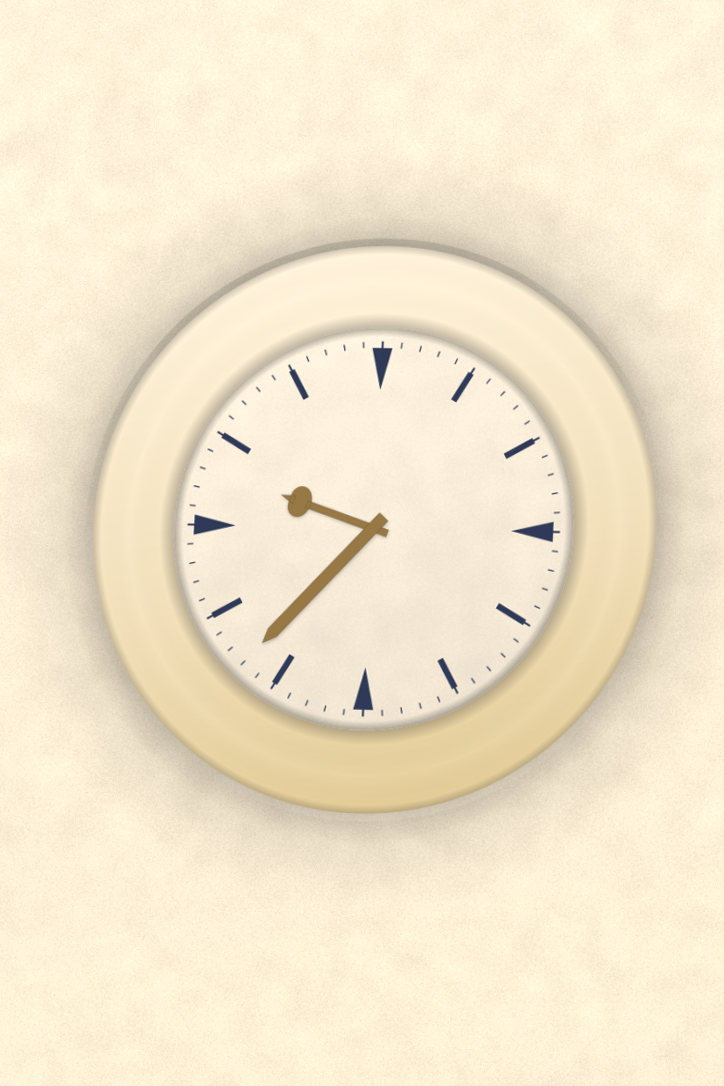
9:37
